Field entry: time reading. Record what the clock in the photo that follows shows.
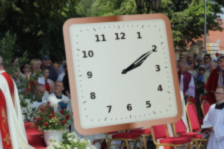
2:10
